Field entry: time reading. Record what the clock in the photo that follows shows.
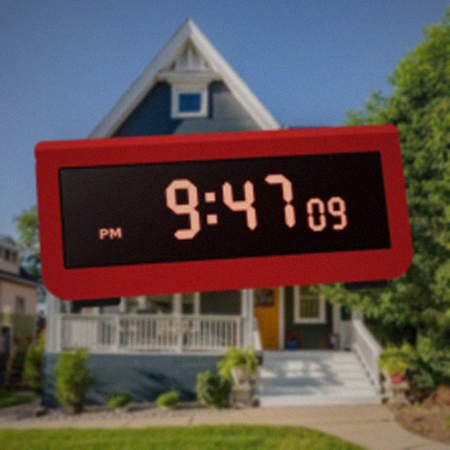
9:47:09
